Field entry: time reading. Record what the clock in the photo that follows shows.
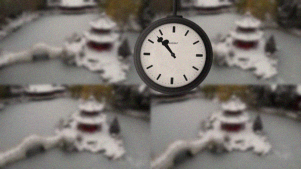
10:53
